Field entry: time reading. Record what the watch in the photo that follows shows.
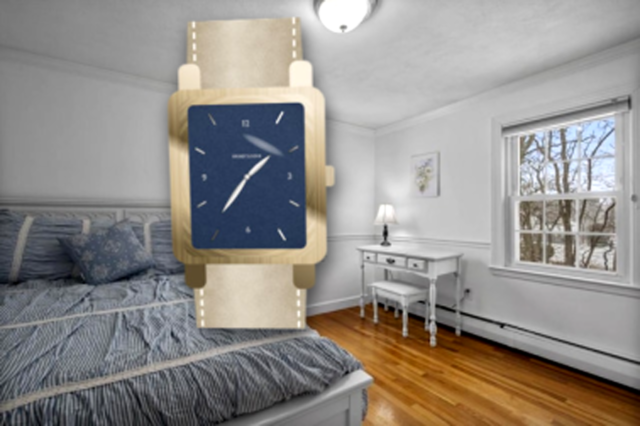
1:36
